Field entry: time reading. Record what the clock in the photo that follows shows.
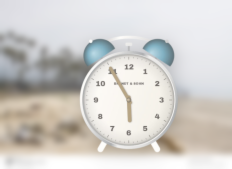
5:55
